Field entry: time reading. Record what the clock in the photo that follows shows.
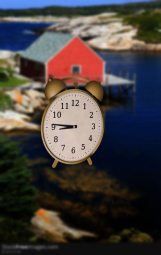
8:46
